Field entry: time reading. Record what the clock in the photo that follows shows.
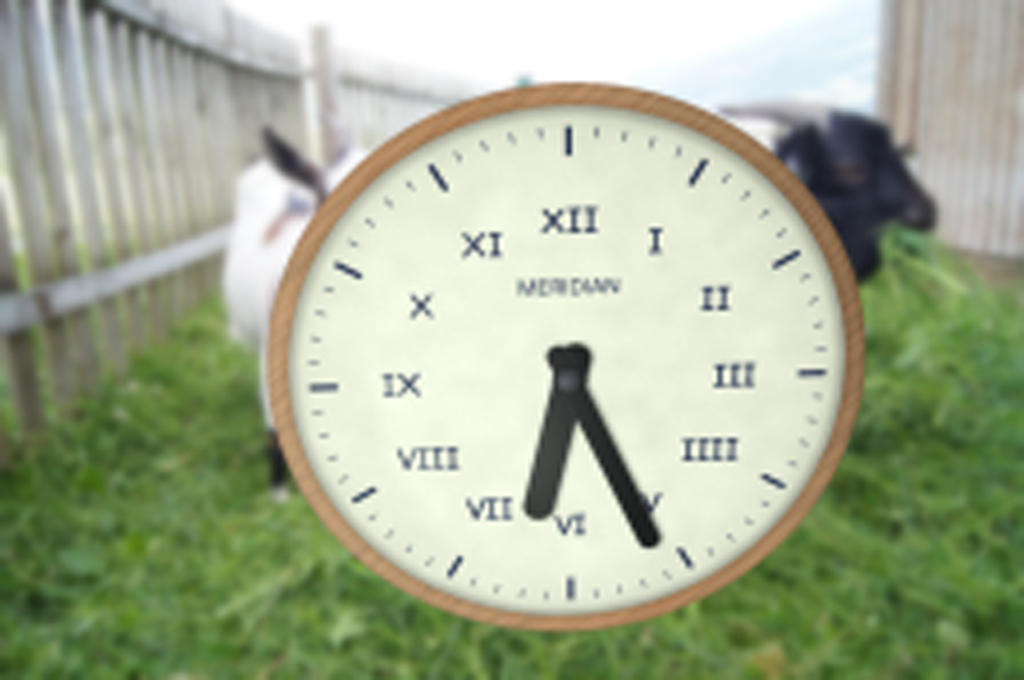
6:26
